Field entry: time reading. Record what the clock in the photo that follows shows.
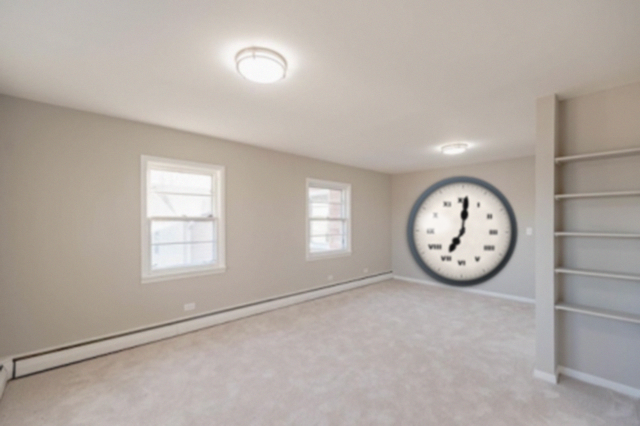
7:01
